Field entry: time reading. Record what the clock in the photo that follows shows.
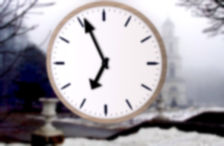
6:56
